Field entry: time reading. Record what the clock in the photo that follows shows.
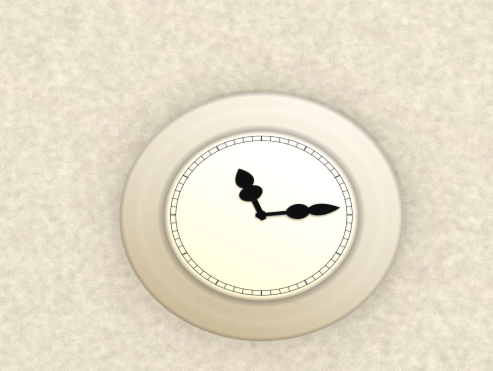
11:14
